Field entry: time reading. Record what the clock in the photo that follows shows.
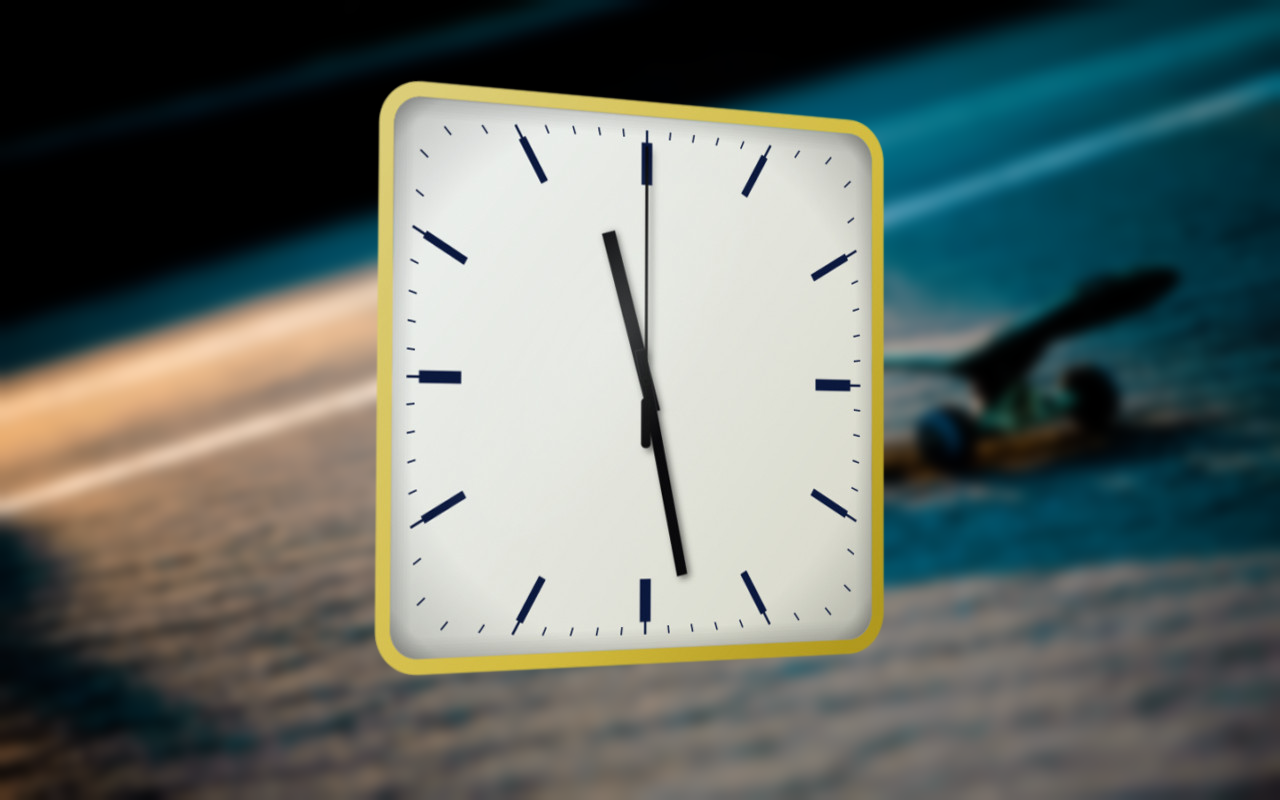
11:28:00
